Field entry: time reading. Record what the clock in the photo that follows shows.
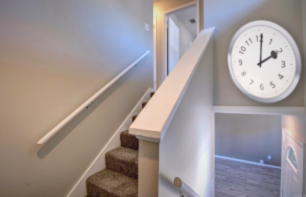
2:01
